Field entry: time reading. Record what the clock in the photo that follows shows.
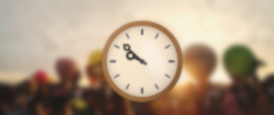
9:52
